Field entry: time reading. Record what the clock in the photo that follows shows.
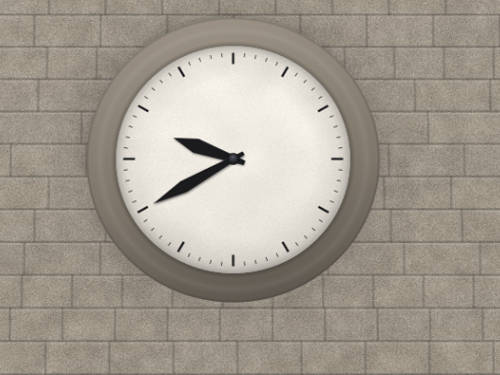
9:40
